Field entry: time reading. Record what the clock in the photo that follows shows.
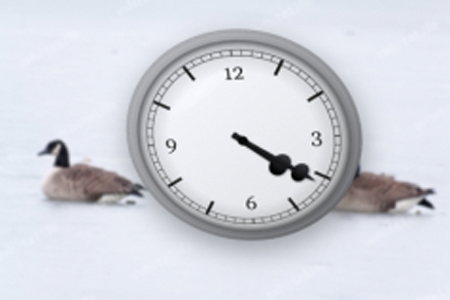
4:21
